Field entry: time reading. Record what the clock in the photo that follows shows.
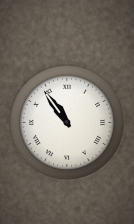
10:54
